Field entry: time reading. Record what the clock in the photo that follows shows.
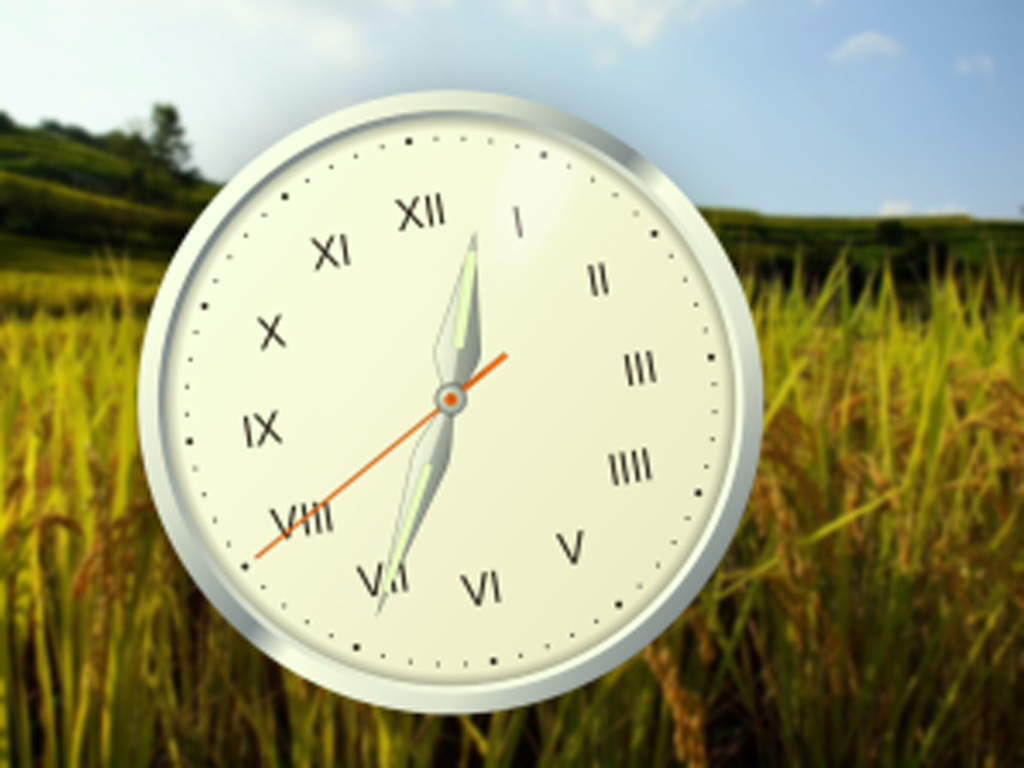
12:34:40
